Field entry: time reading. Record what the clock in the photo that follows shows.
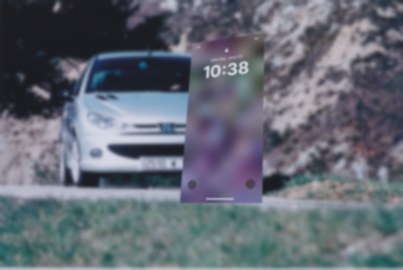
10:38
